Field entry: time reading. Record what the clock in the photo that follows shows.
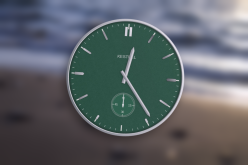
12:24
